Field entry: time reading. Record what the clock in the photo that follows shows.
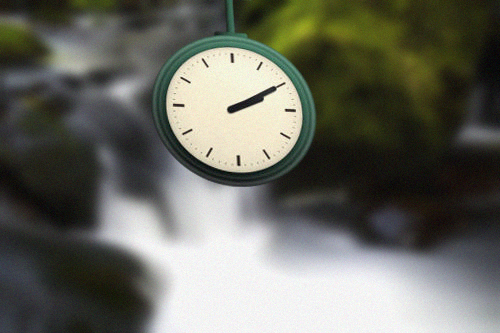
2:10
